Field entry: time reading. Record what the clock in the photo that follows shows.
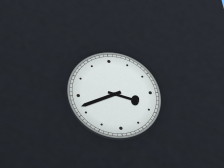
3:42
